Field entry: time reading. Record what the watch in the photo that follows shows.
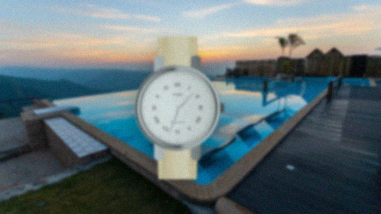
1:33
